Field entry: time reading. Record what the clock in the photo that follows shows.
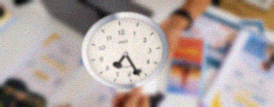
7:27
